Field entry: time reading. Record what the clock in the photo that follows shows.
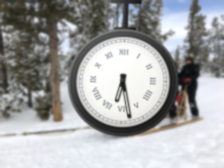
6:28
